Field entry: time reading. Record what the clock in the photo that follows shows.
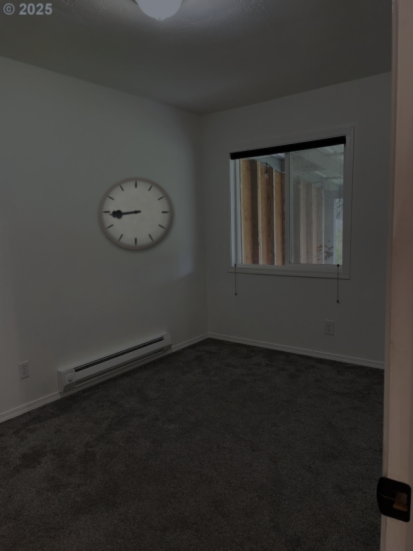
8:44
